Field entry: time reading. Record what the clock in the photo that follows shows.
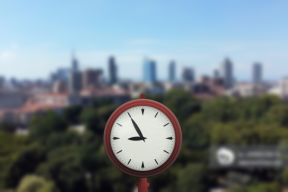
8:55
